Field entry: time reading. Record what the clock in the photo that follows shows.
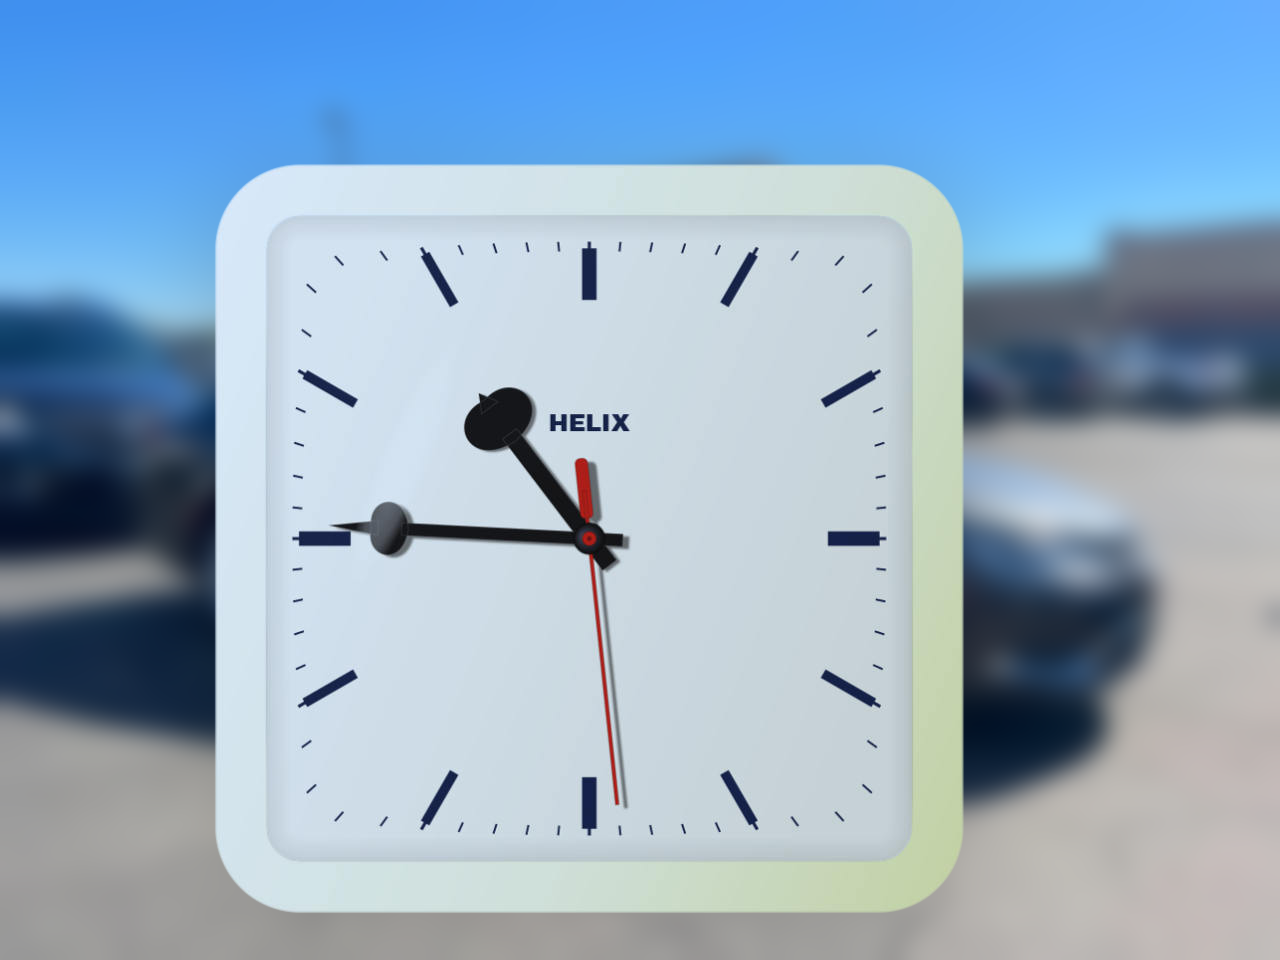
10:45:29
